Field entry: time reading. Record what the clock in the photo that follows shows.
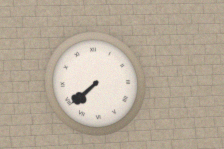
7:39
